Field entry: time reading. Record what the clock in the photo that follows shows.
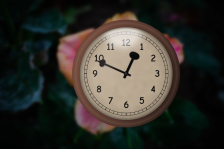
12:49
